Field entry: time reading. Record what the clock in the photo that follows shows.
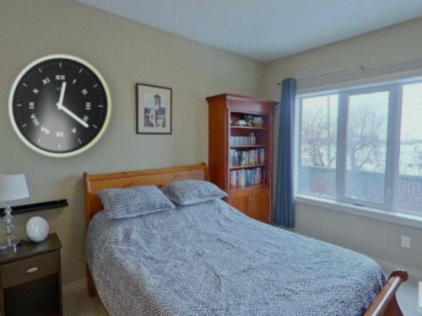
12:21
